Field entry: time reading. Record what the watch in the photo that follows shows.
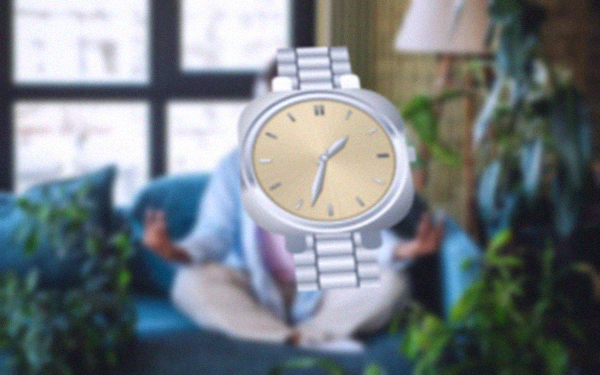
1:33
